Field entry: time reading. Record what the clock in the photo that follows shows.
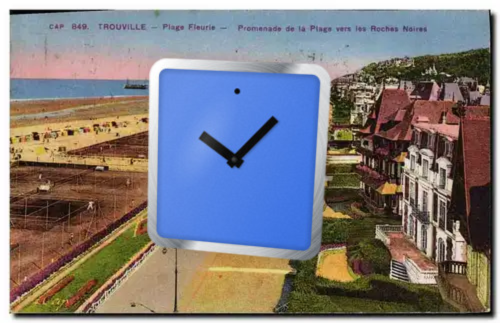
10:07
